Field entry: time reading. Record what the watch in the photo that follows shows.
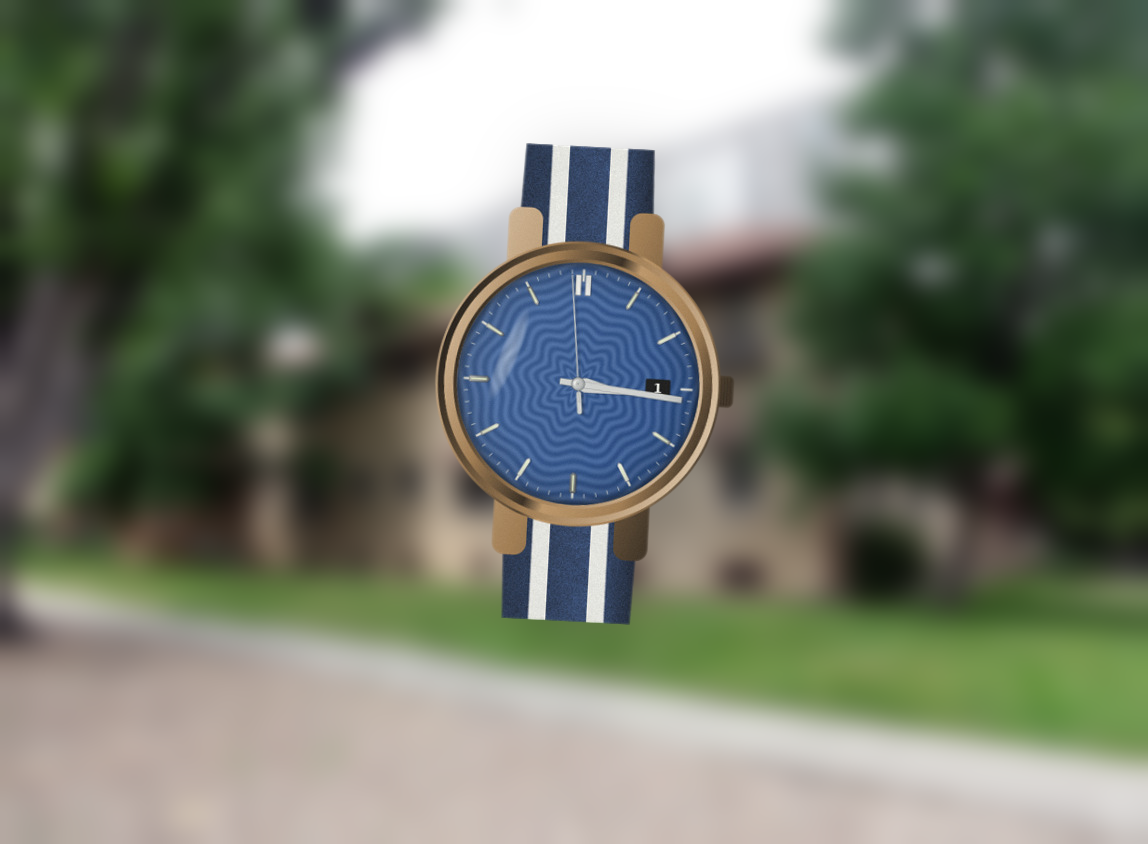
3:15:59
